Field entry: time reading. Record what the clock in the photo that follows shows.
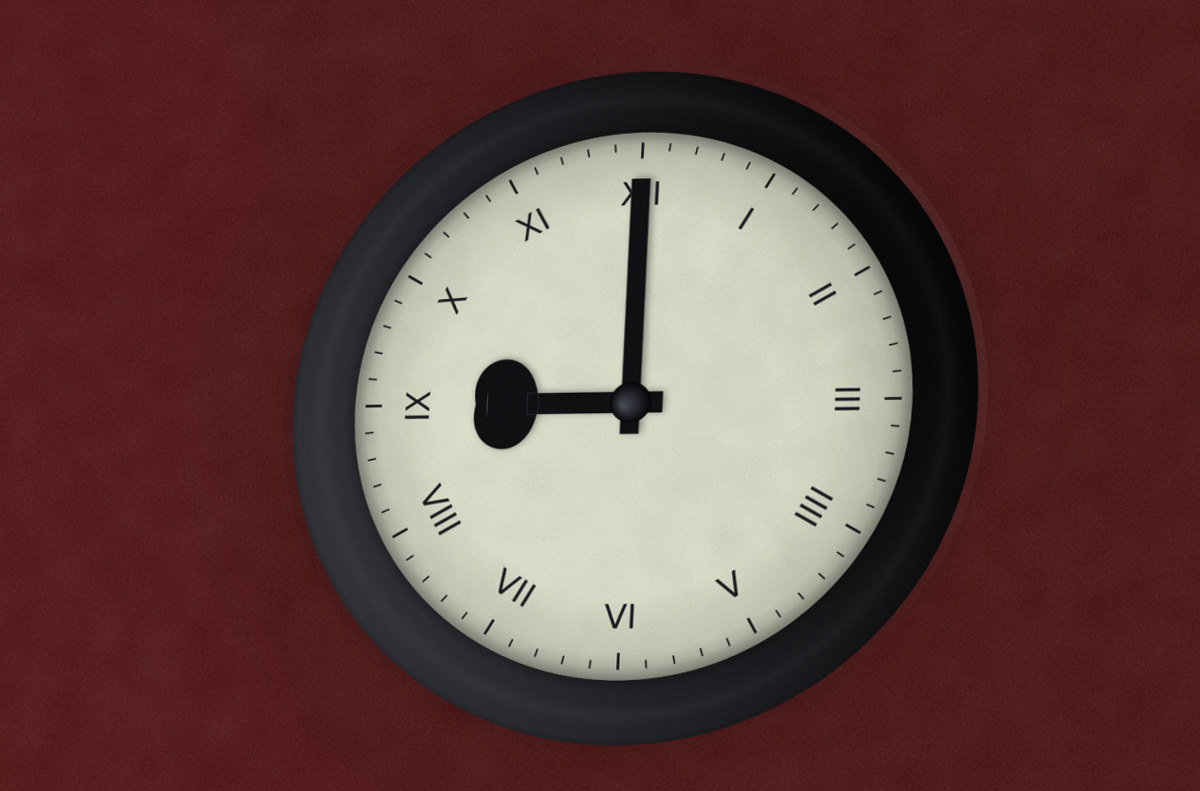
9:00
